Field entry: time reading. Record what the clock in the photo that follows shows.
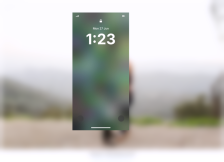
1:23
